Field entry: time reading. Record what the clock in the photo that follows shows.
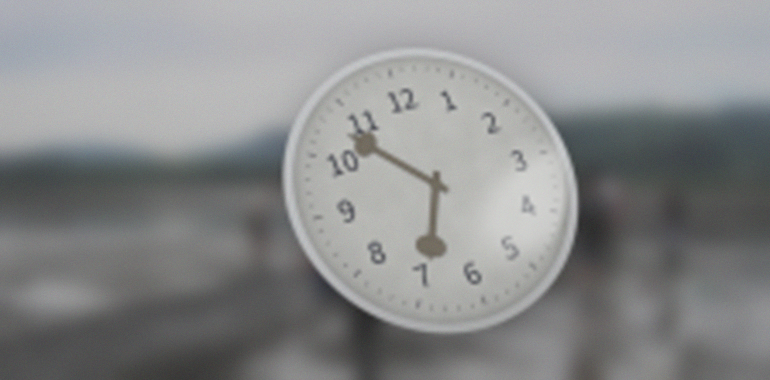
6:53
